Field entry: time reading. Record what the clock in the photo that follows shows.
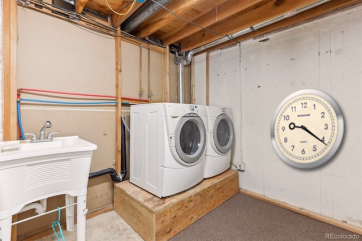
9:21
